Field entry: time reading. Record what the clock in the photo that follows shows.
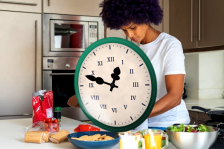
12:48
